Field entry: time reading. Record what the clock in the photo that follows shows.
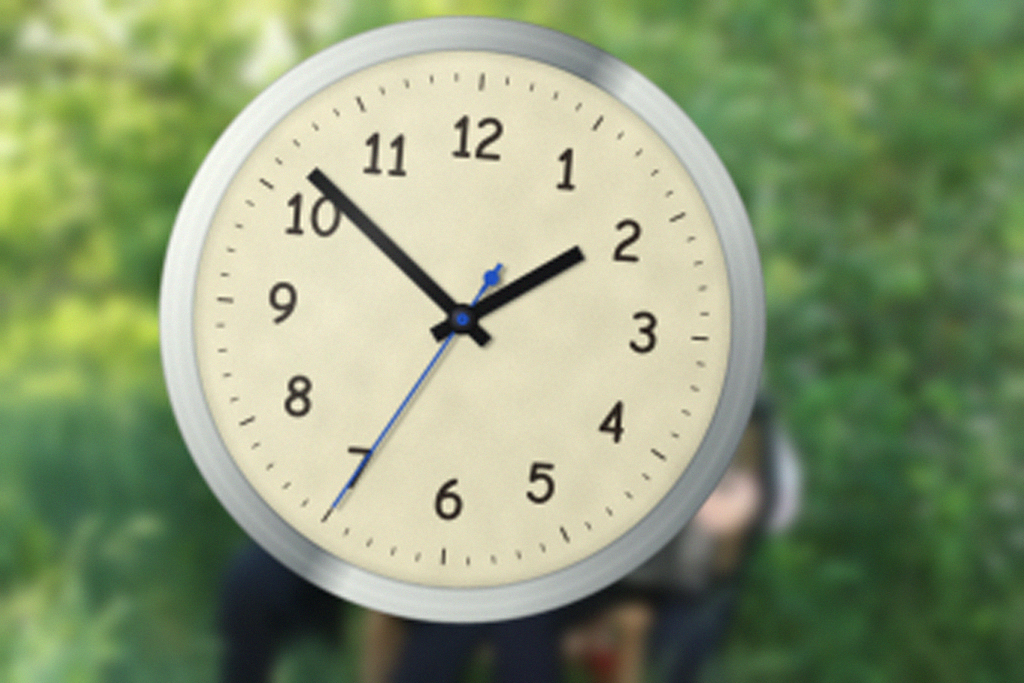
1:51:35
